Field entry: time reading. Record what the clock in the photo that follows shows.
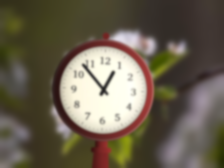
12:53
